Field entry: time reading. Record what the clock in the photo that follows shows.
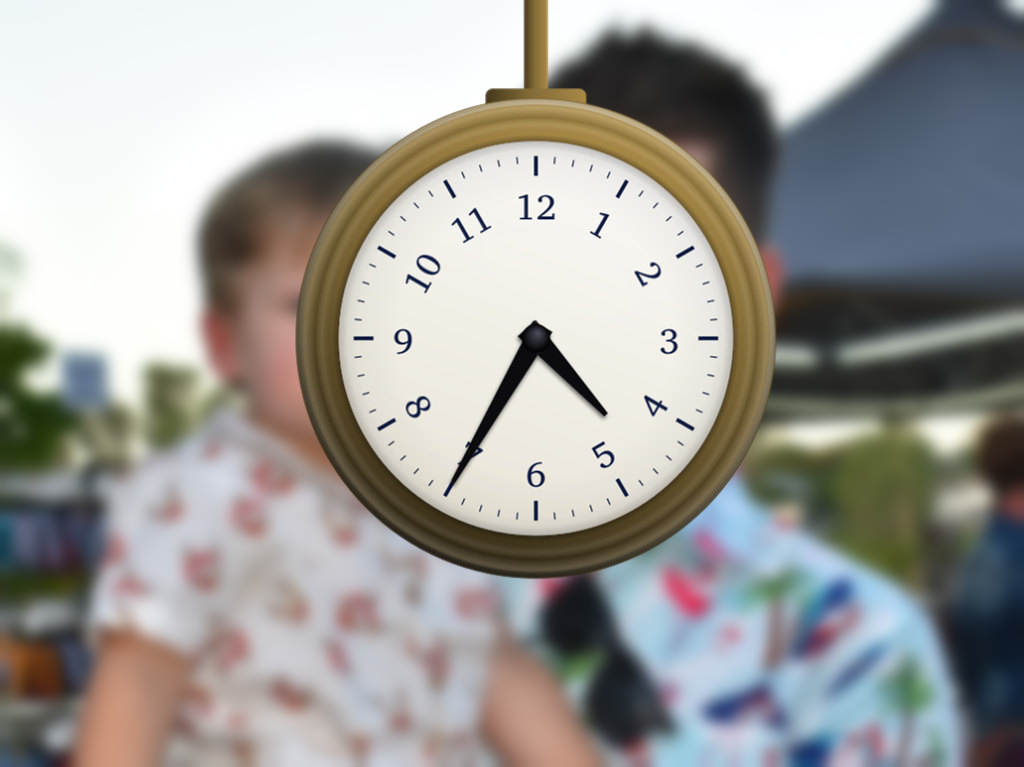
4:35
